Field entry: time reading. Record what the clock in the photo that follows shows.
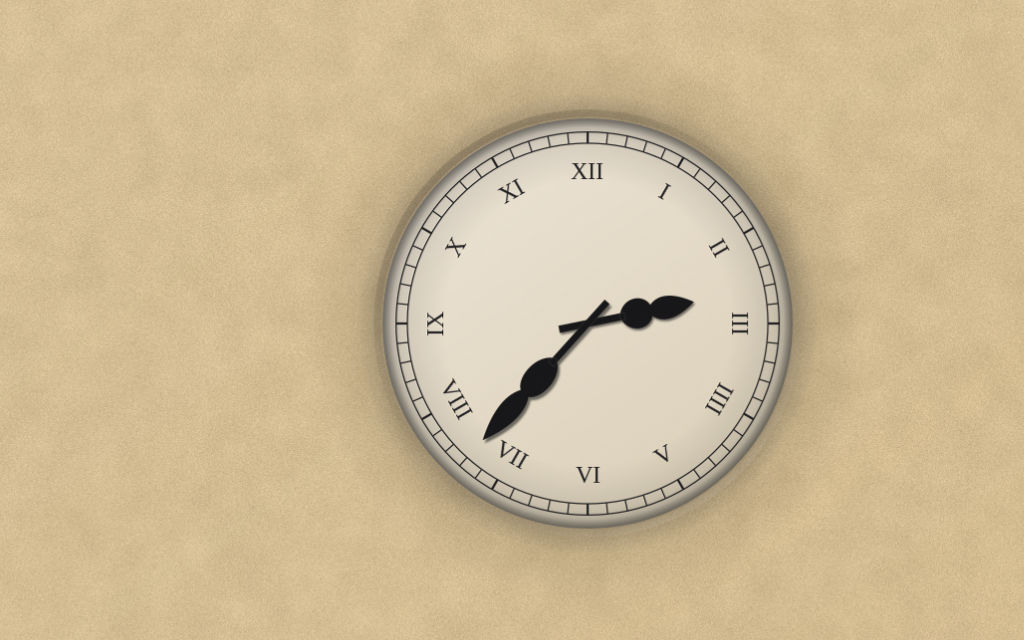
2:37
